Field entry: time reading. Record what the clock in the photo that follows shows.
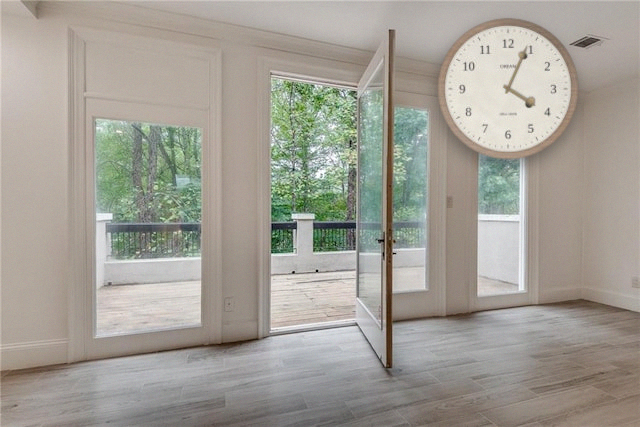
4:04
